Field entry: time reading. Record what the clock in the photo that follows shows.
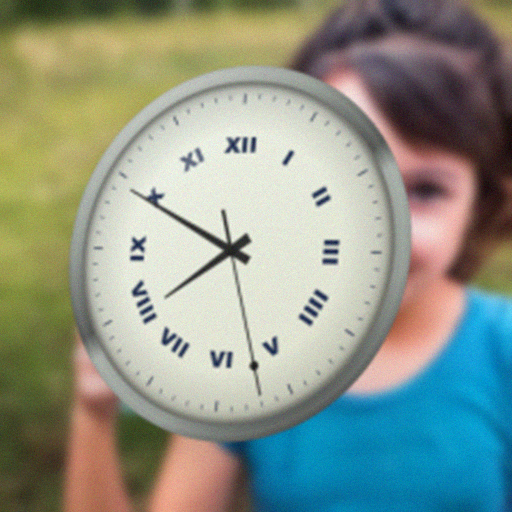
7:49:27
